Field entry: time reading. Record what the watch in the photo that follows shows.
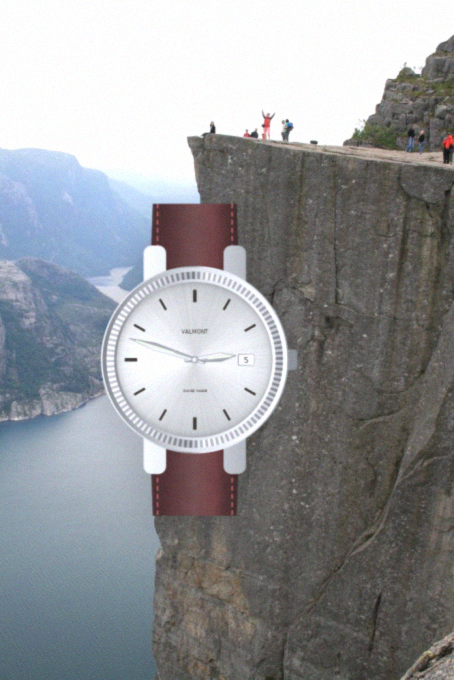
2:48
